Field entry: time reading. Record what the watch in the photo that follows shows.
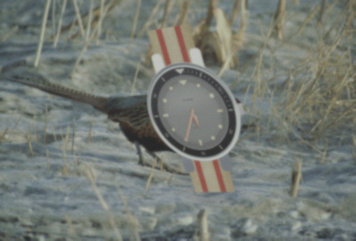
5:35
